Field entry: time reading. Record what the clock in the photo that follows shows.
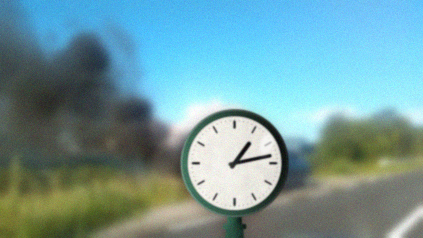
1:13
